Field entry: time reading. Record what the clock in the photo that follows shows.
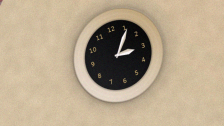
3:06
